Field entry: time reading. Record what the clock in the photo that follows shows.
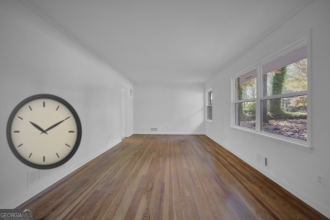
10:10
